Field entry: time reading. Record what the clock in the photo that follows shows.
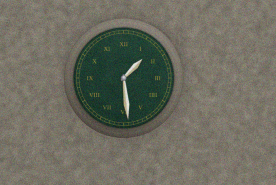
1:29
